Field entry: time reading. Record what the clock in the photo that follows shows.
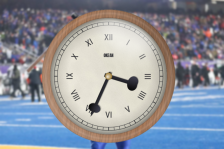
3:34
